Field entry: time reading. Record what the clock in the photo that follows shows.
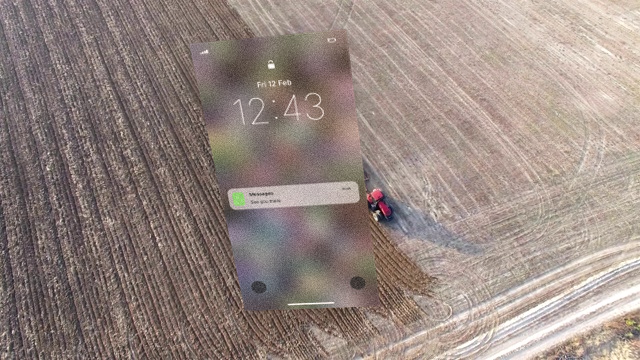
12:43
